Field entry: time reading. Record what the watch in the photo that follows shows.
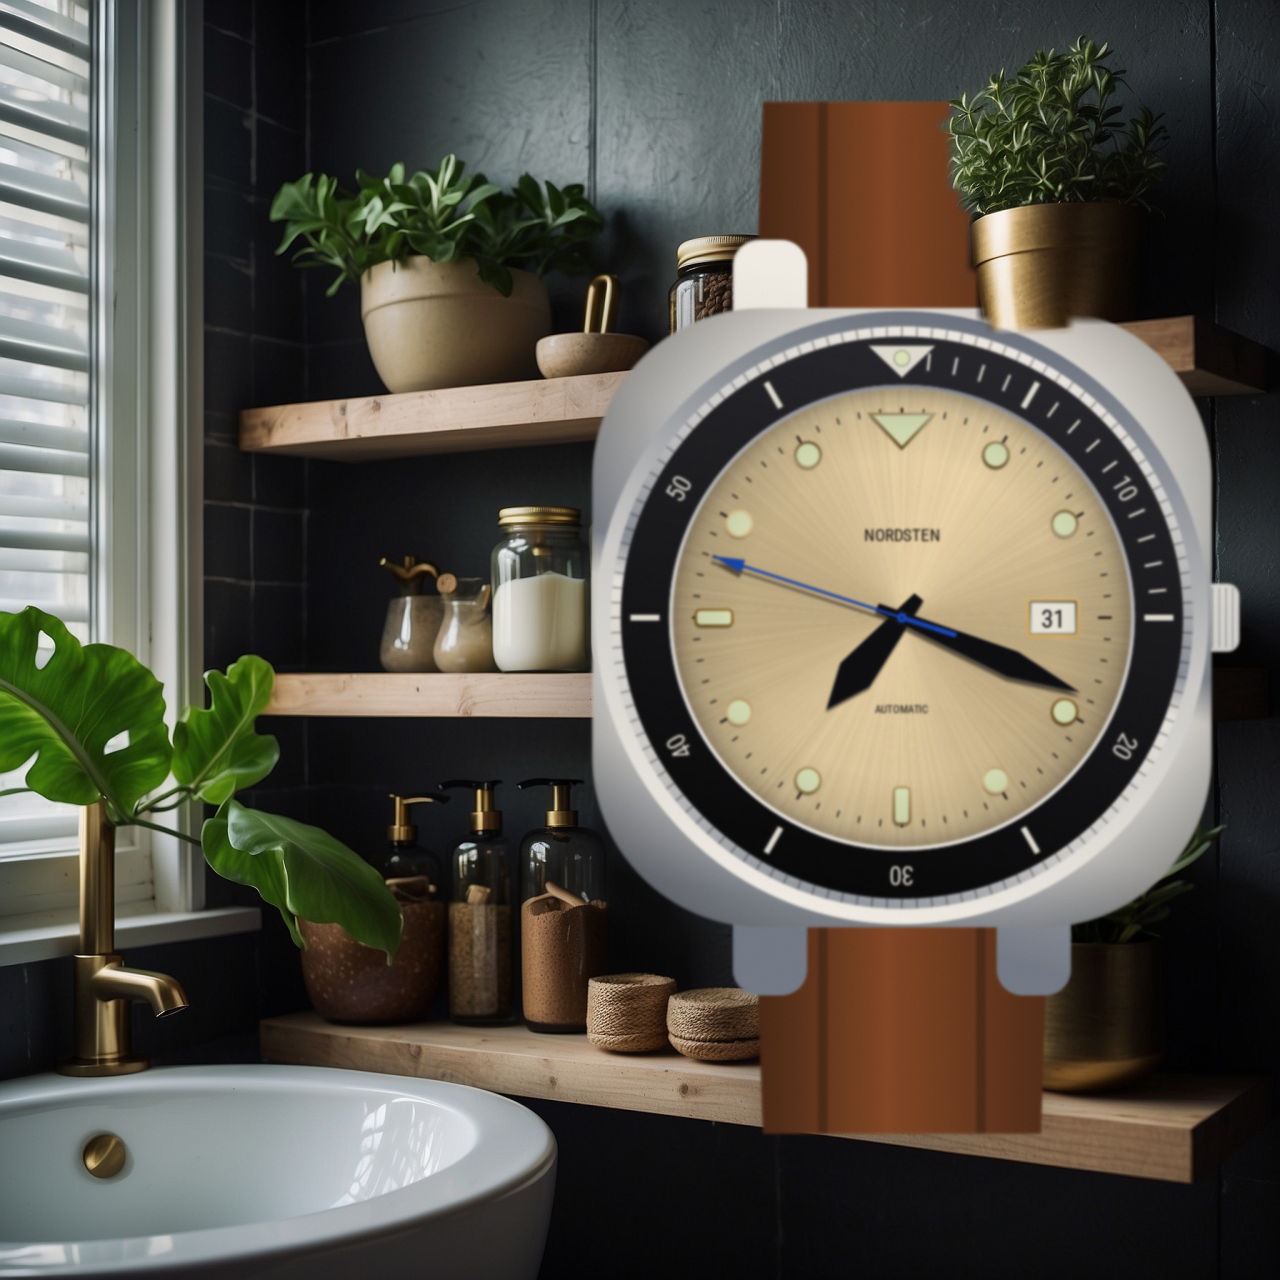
7:18:48
